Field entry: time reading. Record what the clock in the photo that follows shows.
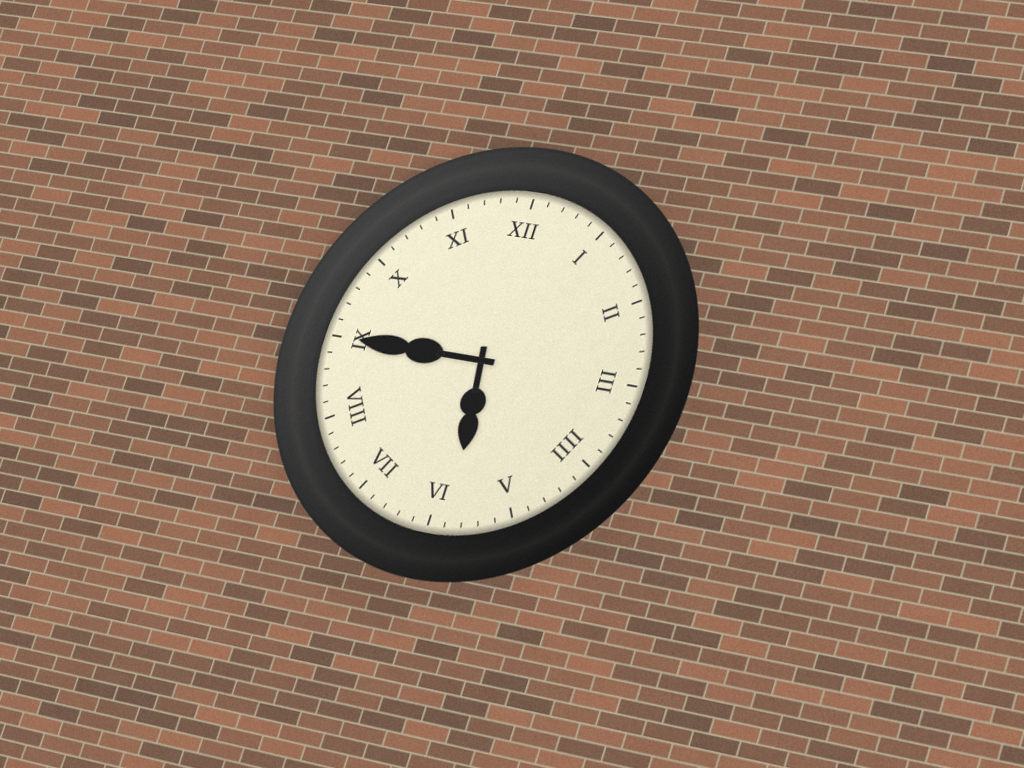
5:45
